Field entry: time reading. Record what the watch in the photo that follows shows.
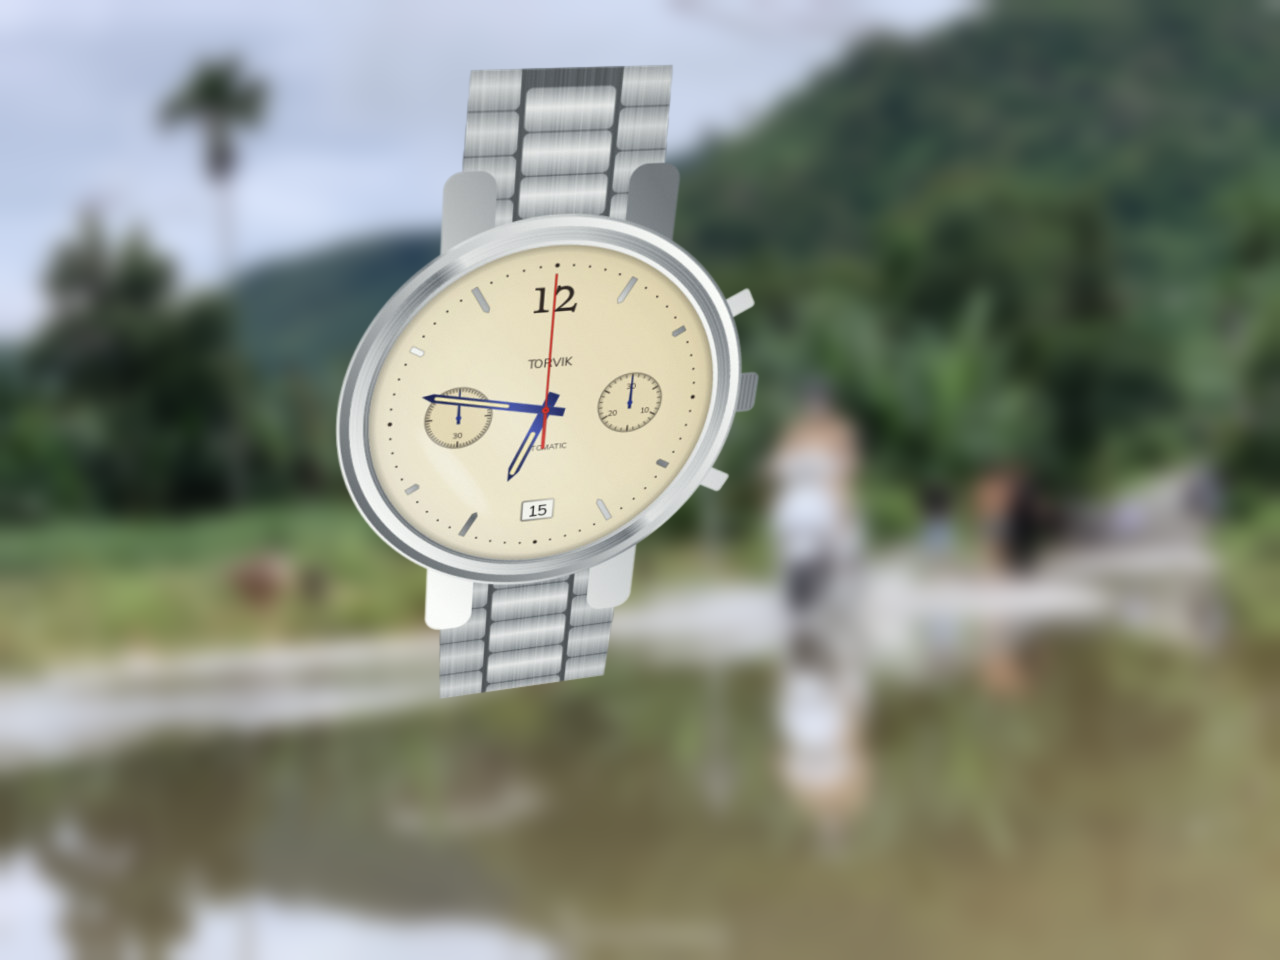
6:47
